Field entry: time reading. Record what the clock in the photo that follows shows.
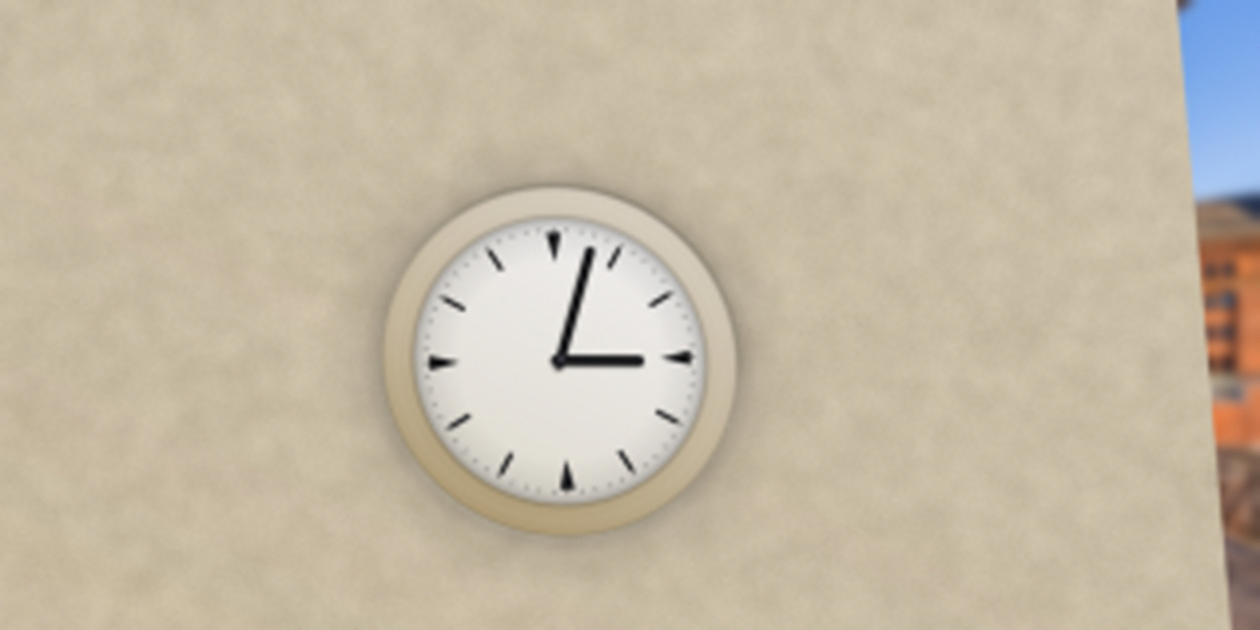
3:03
